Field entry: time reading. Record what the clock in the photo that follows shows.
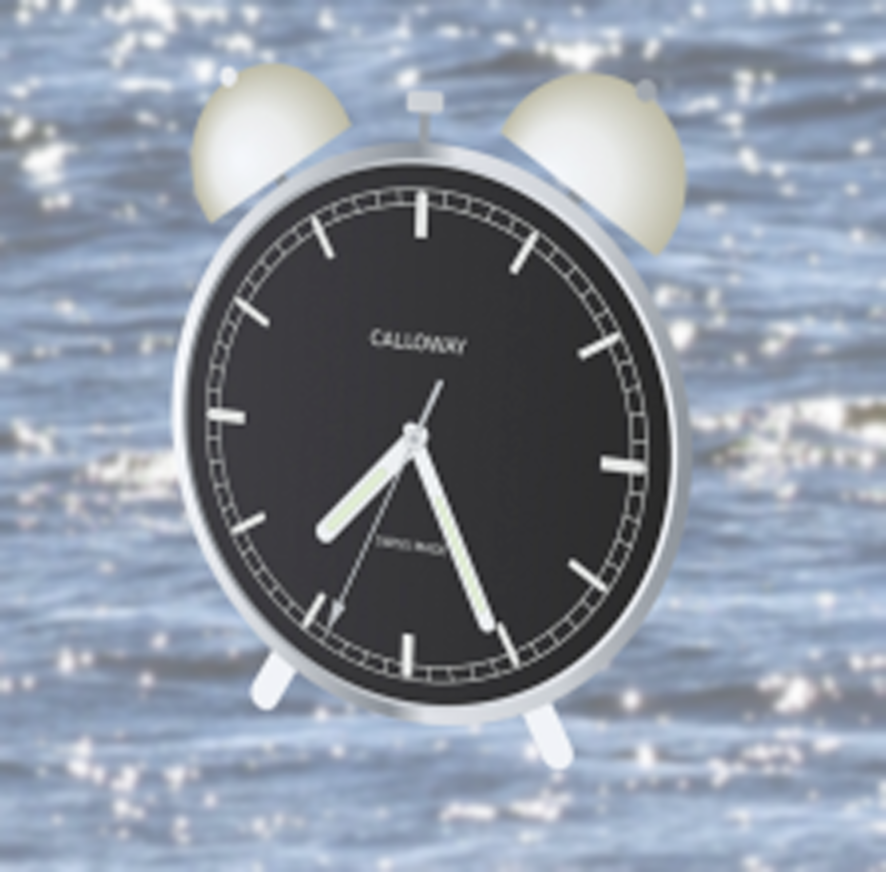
7:25:34
